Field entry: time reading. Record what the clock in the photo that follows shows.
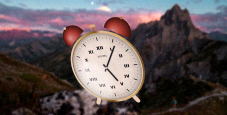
5:06
